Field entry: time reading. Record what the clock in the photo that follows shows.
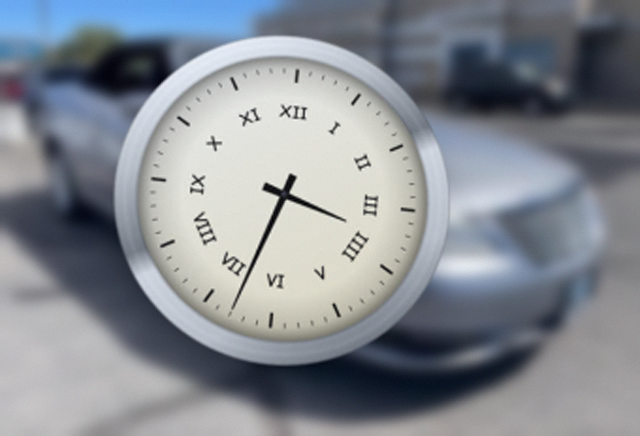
3:33
